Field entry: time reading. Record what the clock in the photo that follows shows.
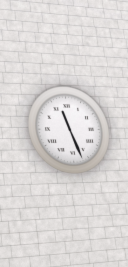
11:27
